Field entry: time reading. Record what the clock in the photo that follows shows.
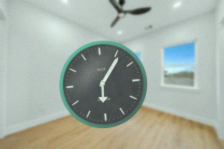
6:06
